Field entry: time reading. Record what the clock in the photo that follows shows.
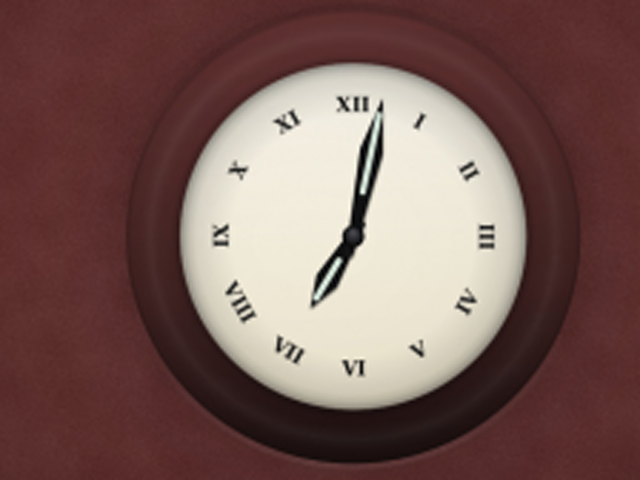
7:02
